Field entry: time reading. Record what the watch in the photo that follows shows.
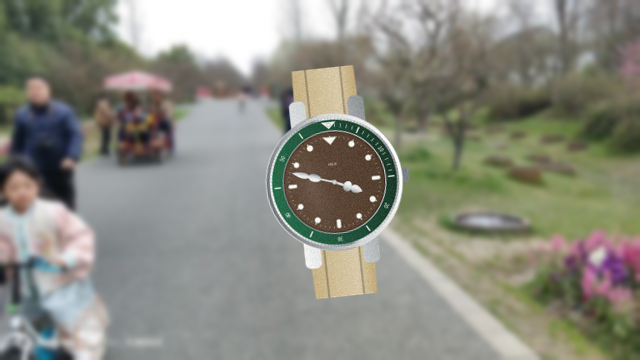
3:48
